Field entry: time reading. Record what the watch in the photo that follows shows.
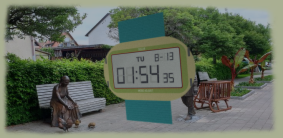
1:54
